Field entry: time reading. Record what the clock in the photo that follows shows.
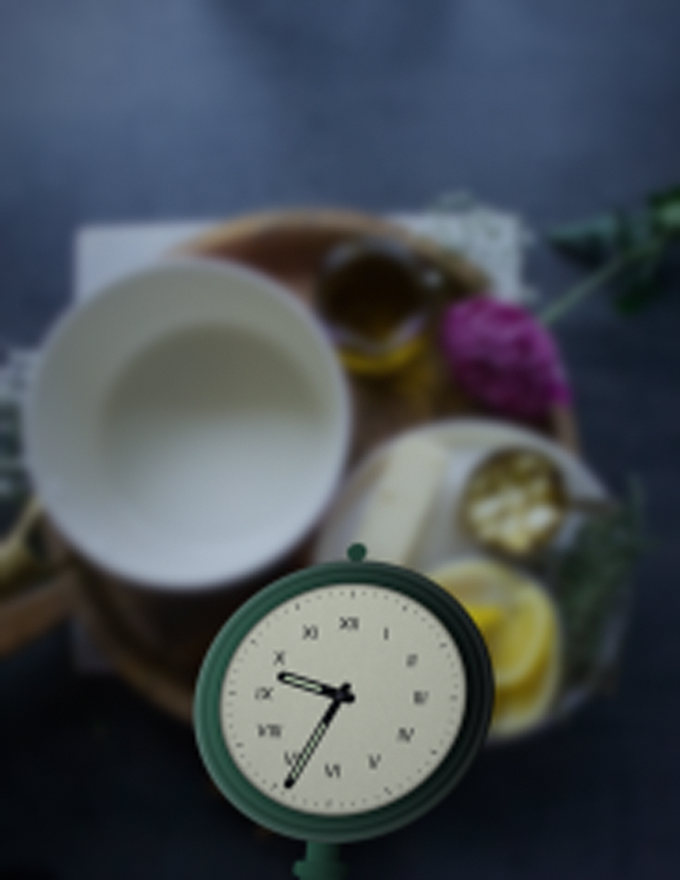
9:34
